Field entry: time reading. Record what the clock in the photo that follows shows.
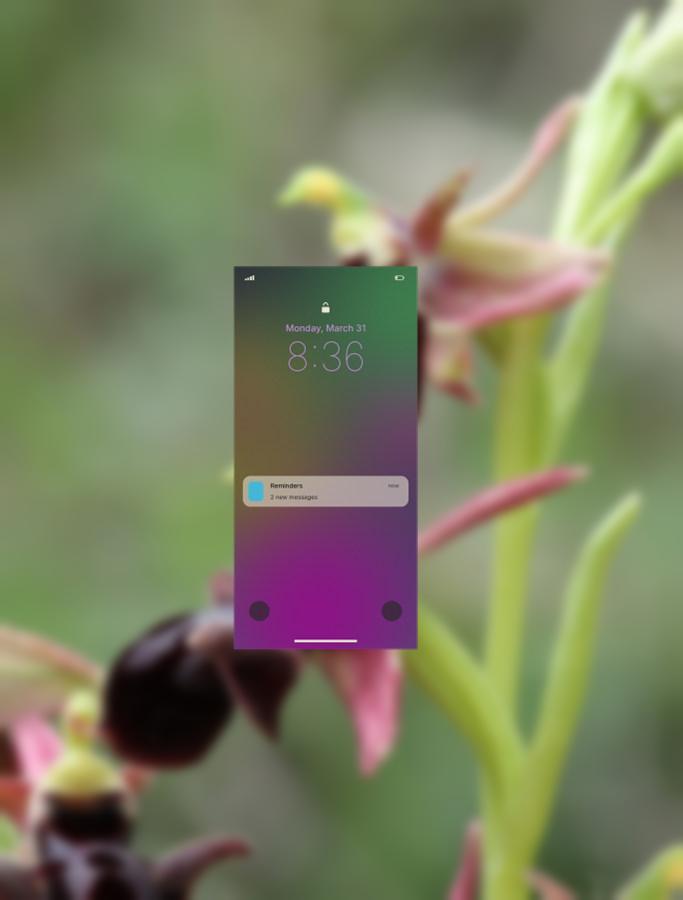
8:36
